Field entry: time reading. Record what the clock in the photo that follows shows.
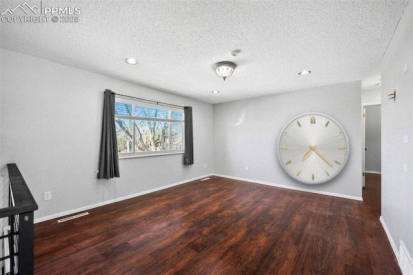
7:22
